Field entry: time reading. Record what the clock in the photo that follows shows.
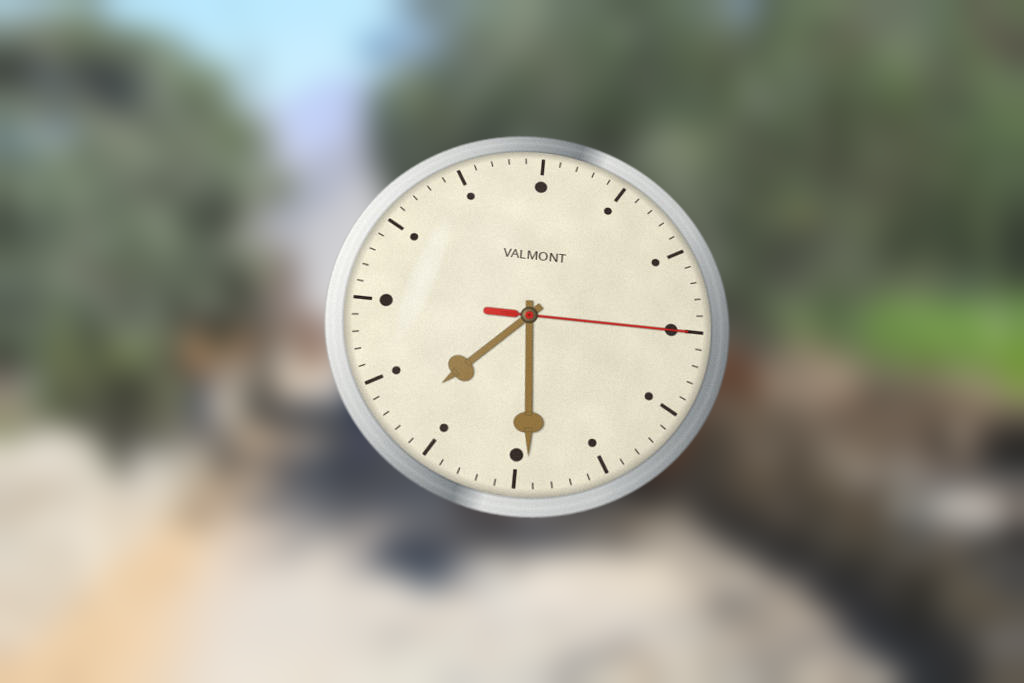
7:29:15
